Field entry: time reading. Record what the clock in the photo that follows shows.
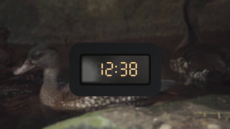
12:38
